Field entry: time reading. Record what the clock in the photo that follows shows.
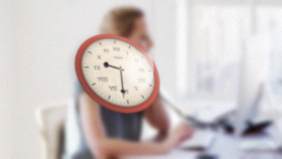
9:31
